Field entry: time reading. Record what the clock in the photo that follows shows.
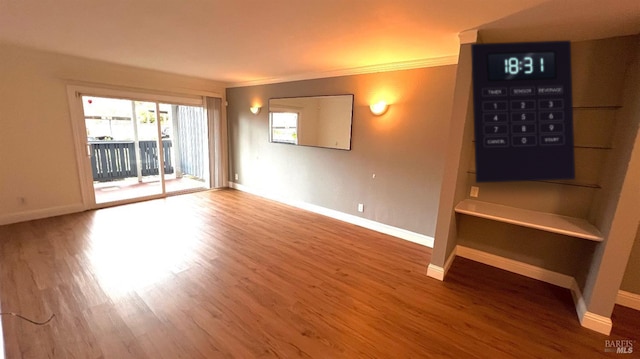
18:31
